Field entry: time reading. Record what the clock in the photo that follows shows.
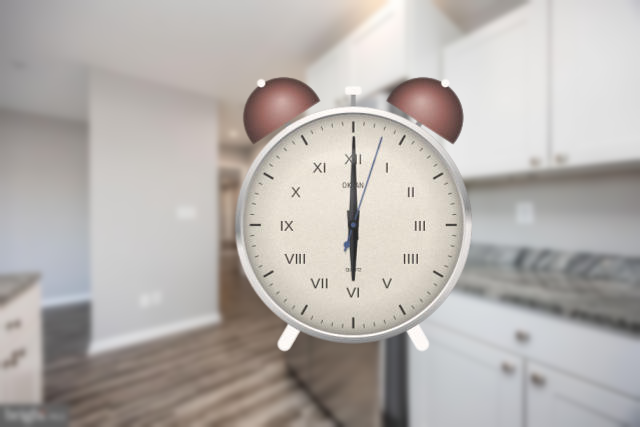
6:00:03
